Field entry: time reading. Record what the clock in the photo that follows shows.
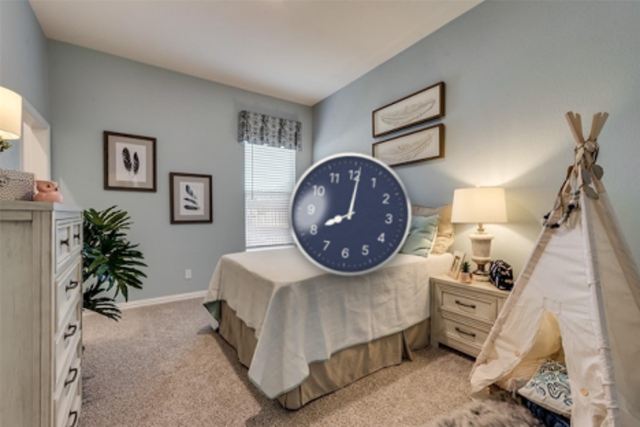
8:01
